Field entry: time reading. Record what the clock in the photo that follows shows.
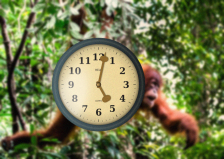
5:02
